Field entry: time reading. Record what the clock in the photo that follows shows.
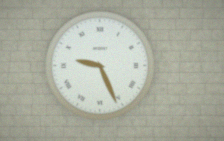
9:26
